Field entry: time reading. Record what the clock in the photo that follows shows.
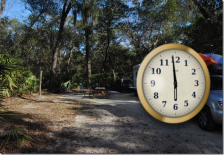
5:59
